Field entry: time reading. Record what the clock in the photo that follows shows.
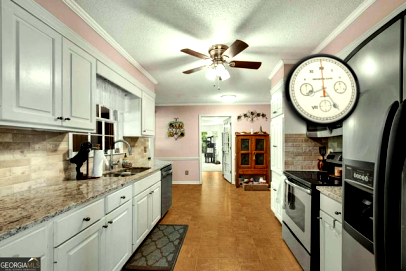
8:25
